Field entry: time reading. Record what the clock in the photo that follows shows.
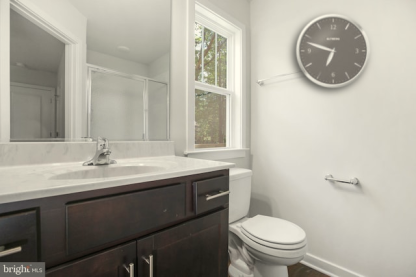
6:48
